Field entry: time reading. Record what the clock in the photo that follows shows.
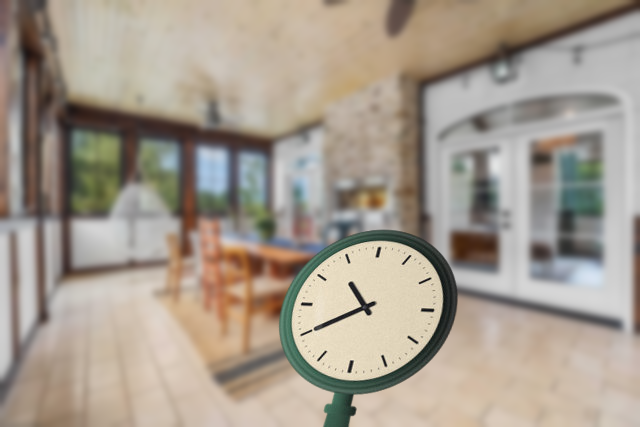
10:40
